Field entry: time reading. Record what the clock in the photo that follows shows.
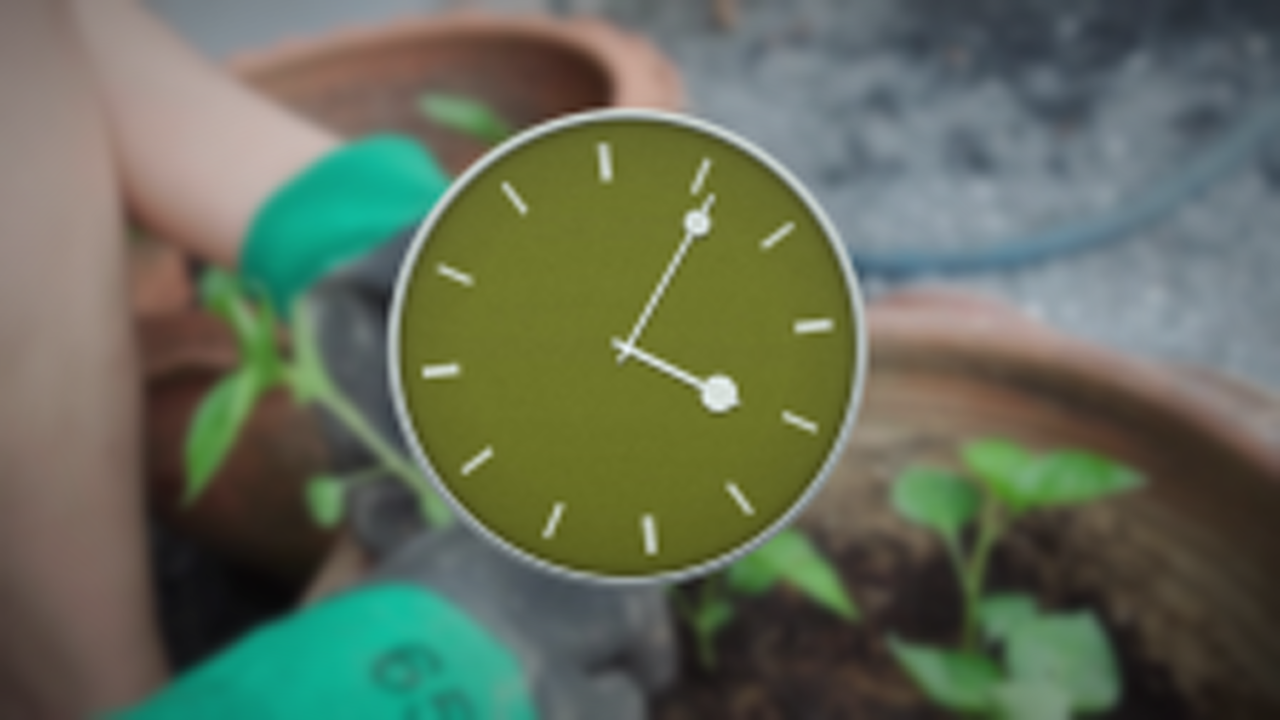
4:06
